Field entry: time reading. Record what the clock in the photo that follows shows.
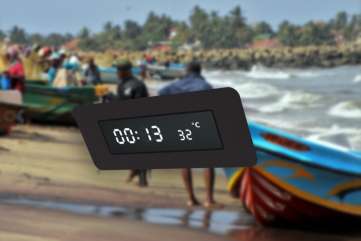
0:13
